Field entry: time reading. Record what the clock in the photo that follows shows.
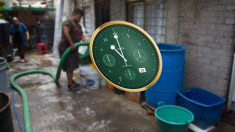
11:00
